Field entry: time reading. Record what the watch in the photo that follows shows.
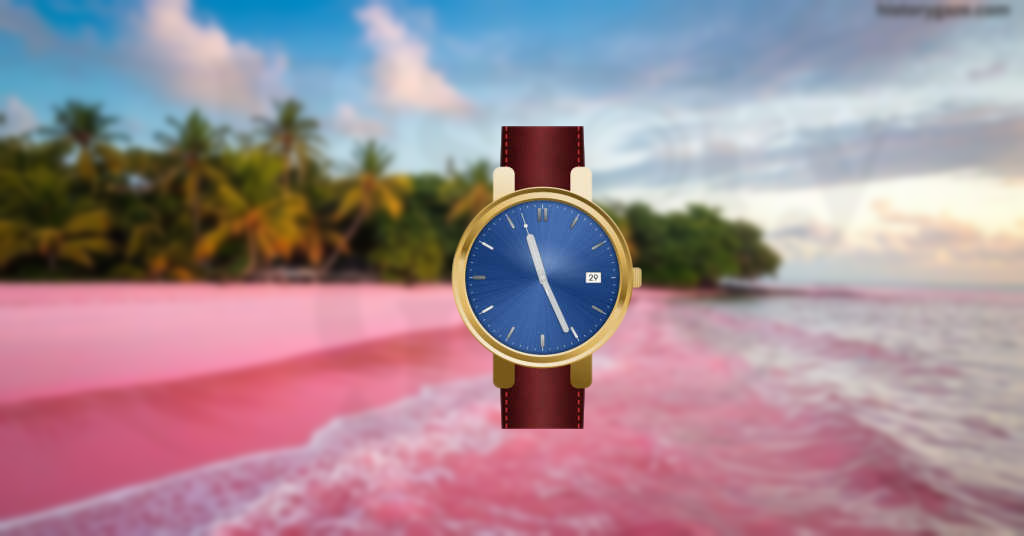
11:25:57
